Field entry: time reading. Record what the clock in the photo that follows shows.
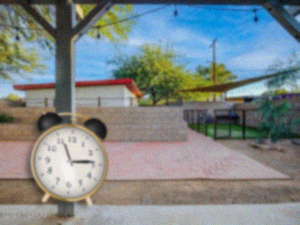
11:14
